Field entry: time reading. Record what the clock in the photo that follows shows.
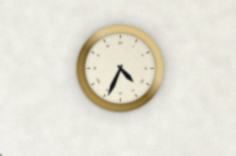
4:34
